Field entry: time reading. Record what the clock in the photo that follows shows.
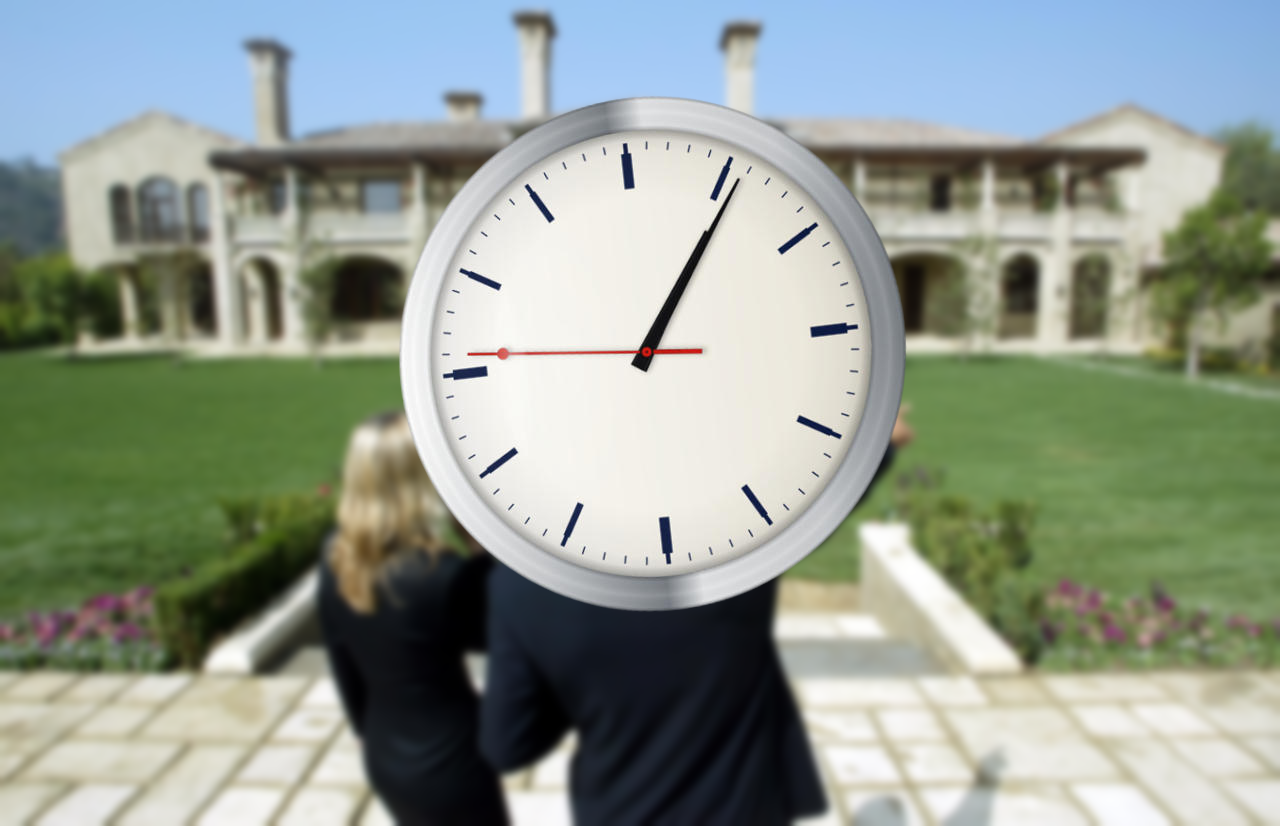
1:05:46
